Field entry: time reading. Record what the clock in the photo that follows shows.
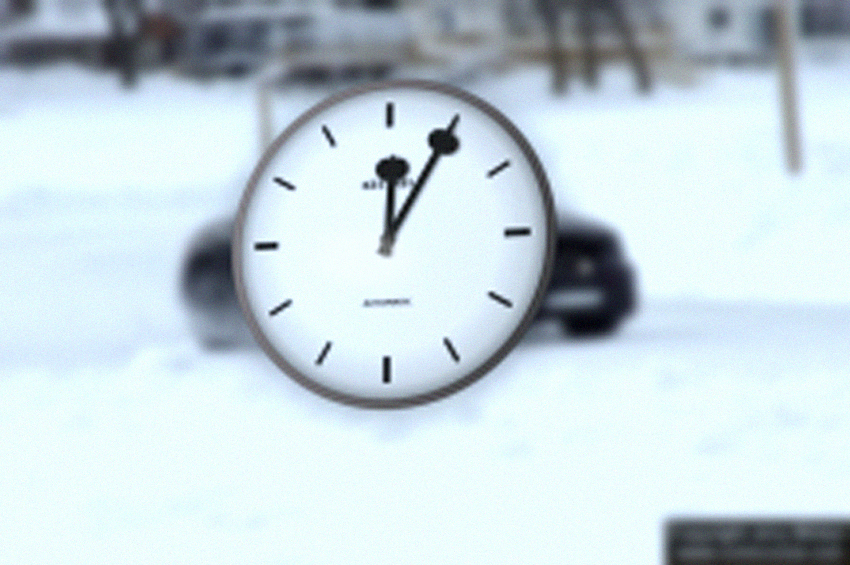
12:05
